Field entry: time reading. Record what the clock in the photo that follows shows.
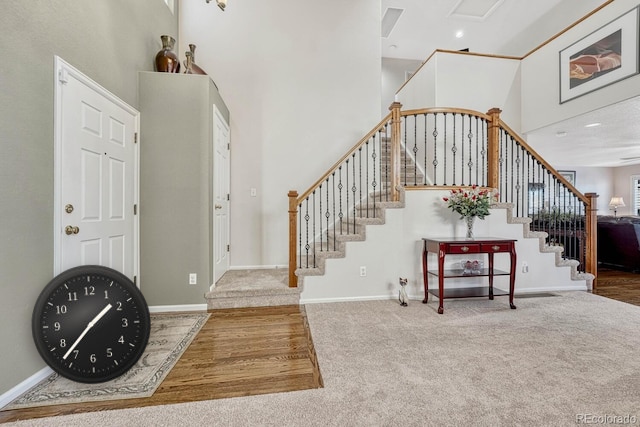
1:37
